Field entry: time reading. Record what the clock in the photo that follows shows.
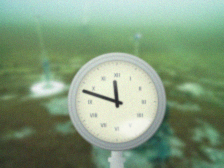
11:48
